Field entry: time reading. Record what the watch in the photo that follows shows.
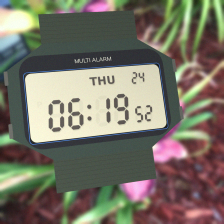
6:19:52
